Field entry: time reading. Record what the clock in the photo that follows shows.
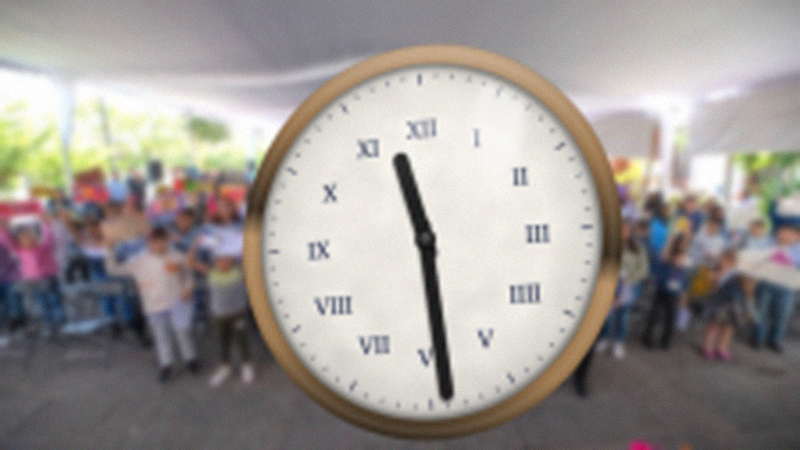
11:29
